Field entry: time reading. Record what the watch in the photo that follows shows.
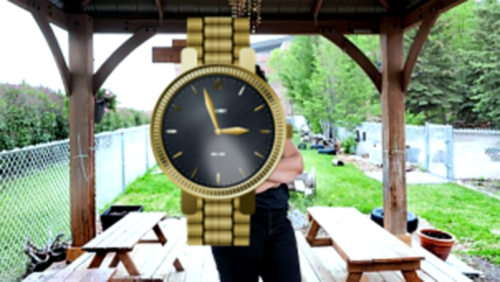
2:57
